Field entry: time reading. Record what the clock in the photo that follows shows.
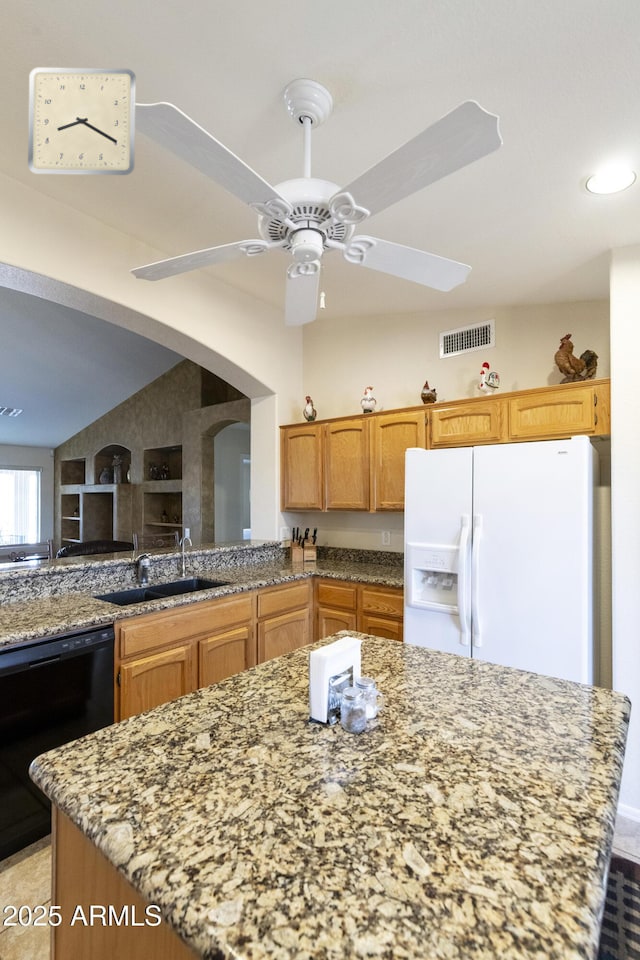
8:20
